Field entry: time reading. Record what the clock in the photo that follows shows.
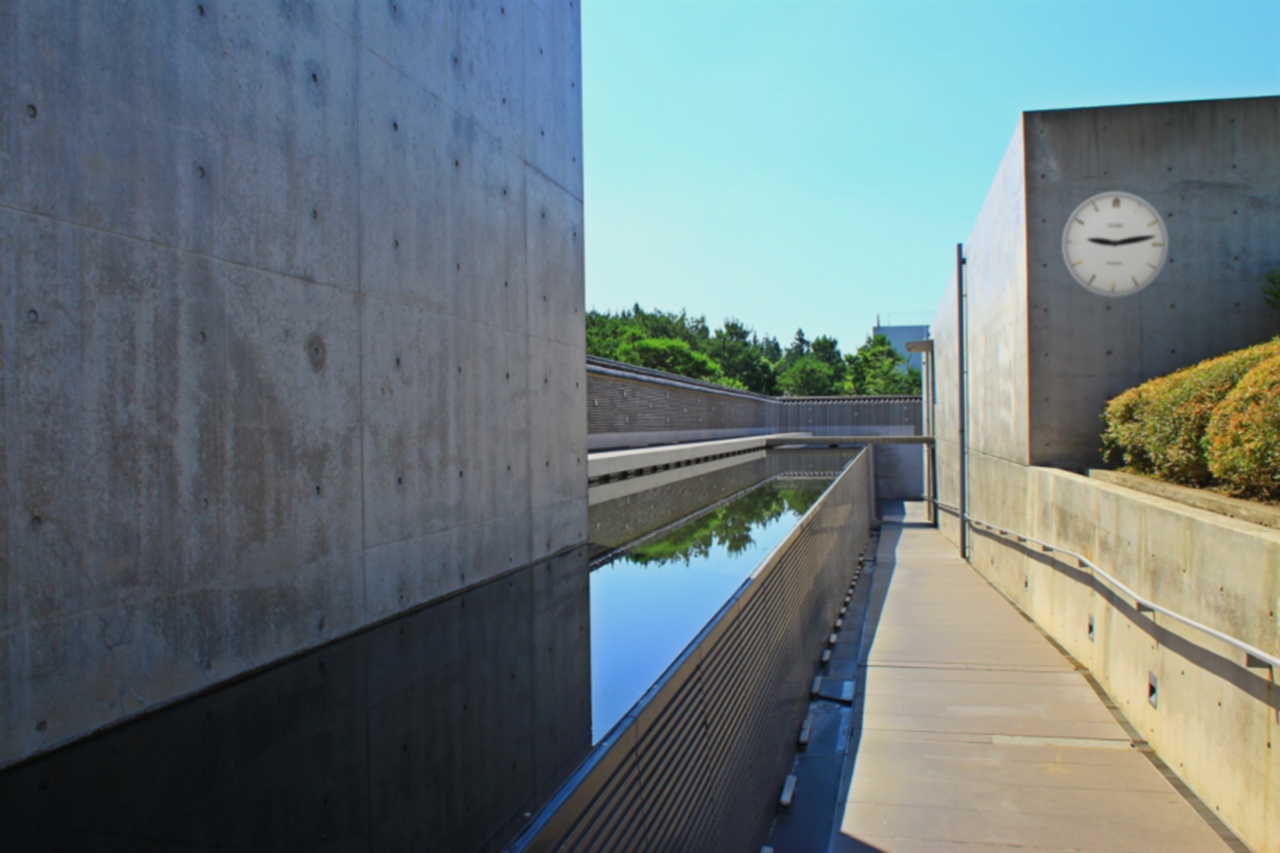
9:13
